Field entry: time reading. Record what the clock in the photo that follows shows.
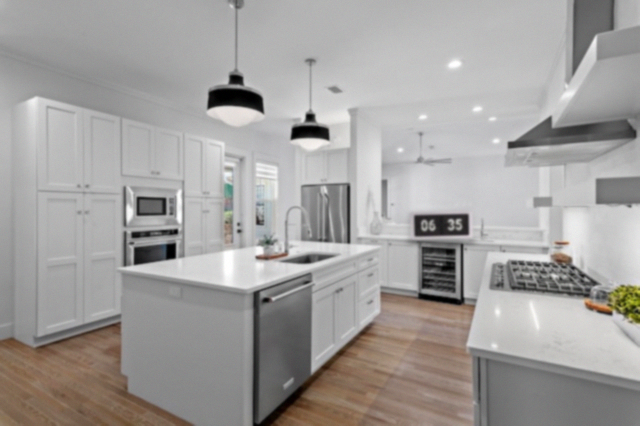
6:35
